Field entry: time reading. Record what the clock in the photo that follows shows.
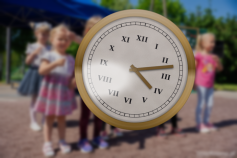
4:12
